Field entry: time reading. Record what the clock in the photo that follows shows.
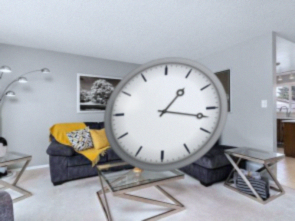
1:17
